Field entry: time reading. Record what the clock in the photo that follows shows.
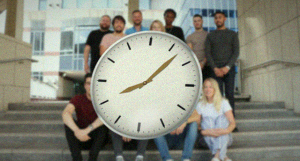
8:07
